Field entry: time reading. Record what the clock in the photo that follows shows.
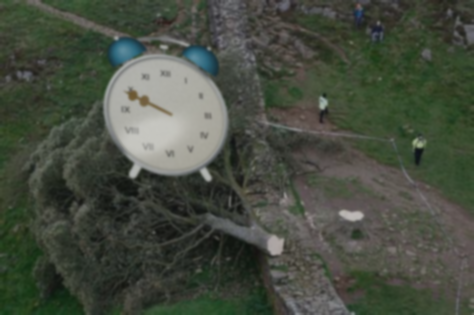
9:49
